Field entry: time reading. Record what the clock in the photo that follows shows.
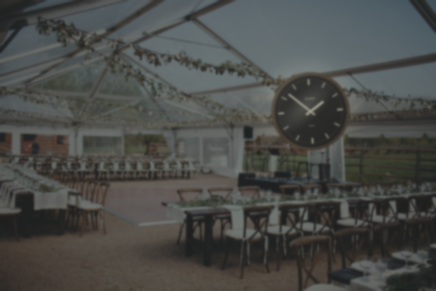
1:52
